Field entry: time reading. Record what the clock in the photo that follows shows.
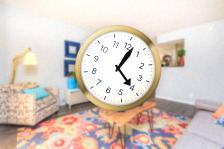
4:02
